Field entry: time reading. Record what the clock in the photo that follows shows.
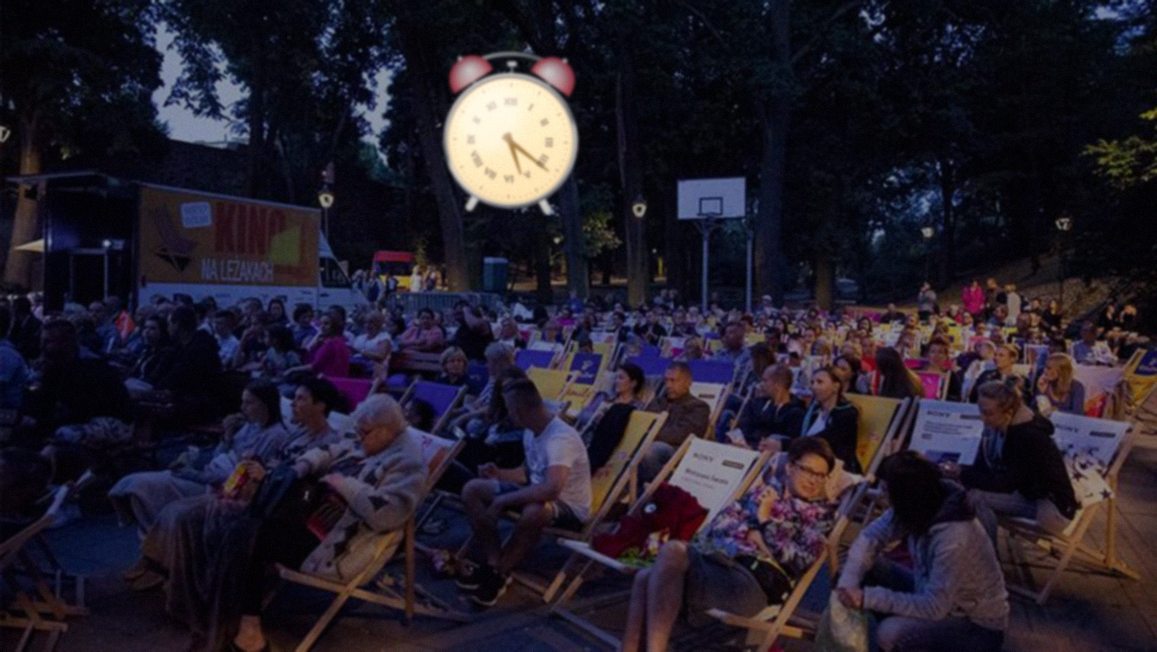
5:21
